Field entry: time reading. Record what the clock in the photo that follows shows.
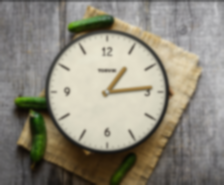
1:14
